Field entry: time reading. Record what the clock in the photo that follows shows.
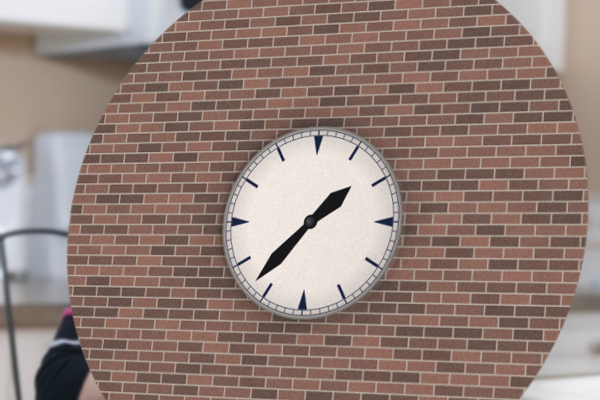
1:37
